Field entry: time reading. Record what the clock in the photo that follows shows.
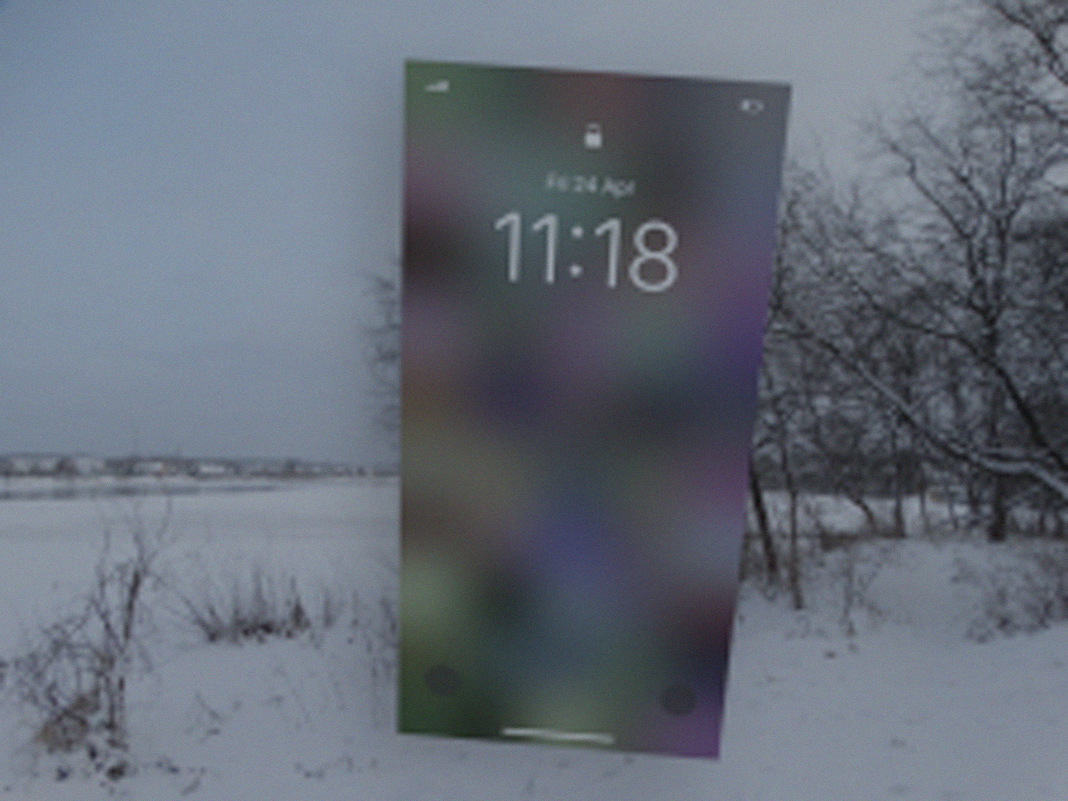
11:18
